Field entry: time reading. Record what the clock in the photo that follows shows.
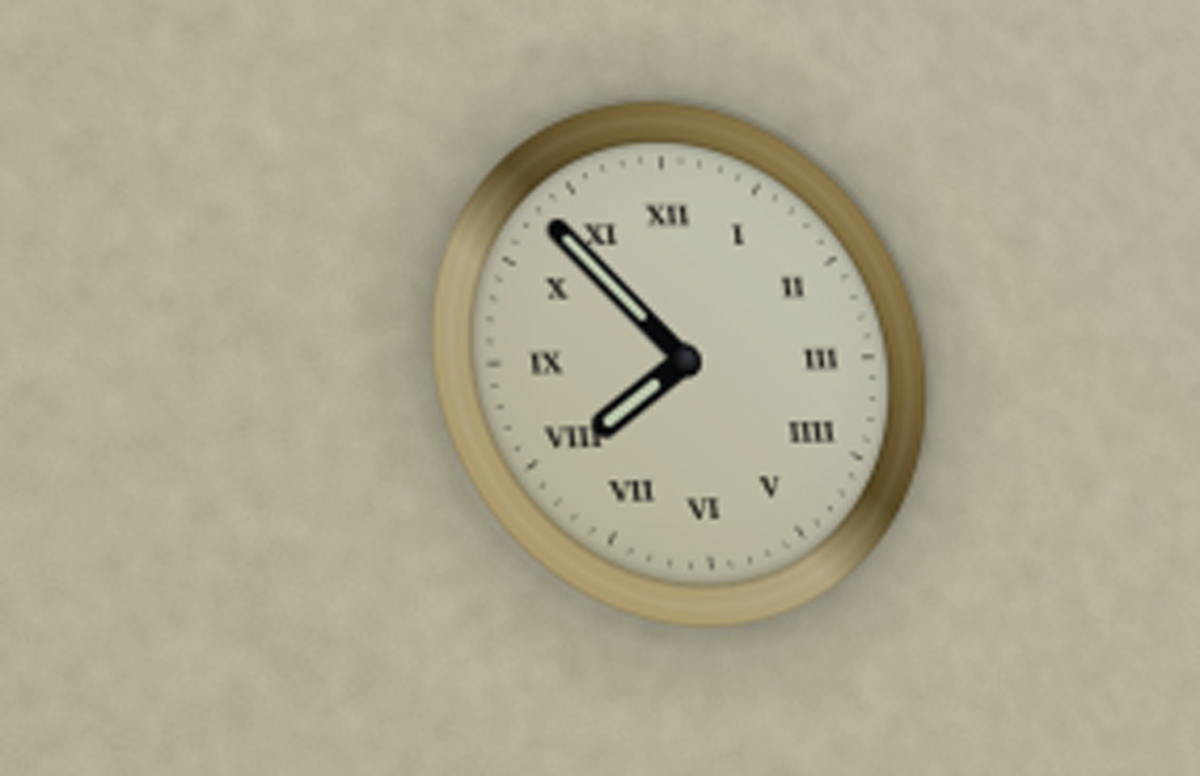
7:53
